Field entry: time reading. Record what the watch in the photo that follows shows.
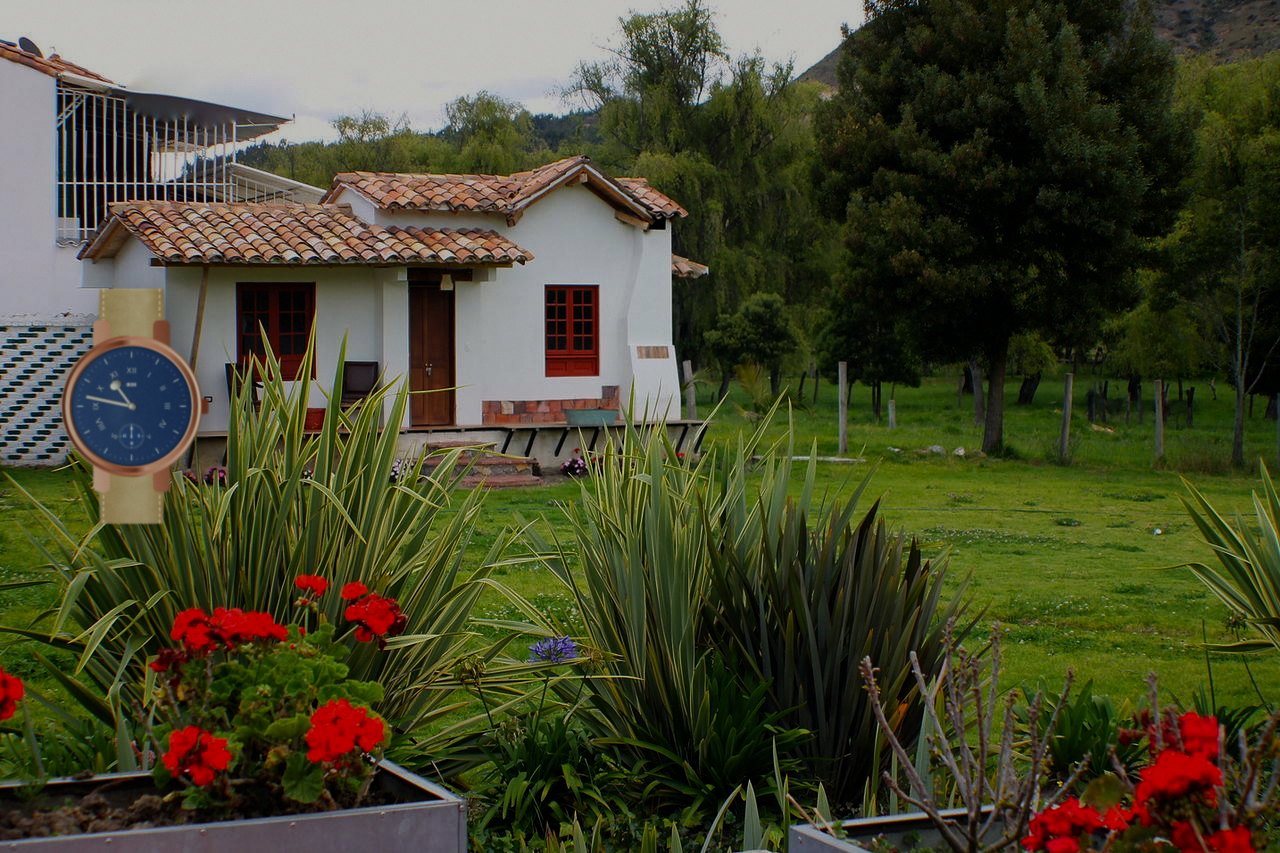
10:47
